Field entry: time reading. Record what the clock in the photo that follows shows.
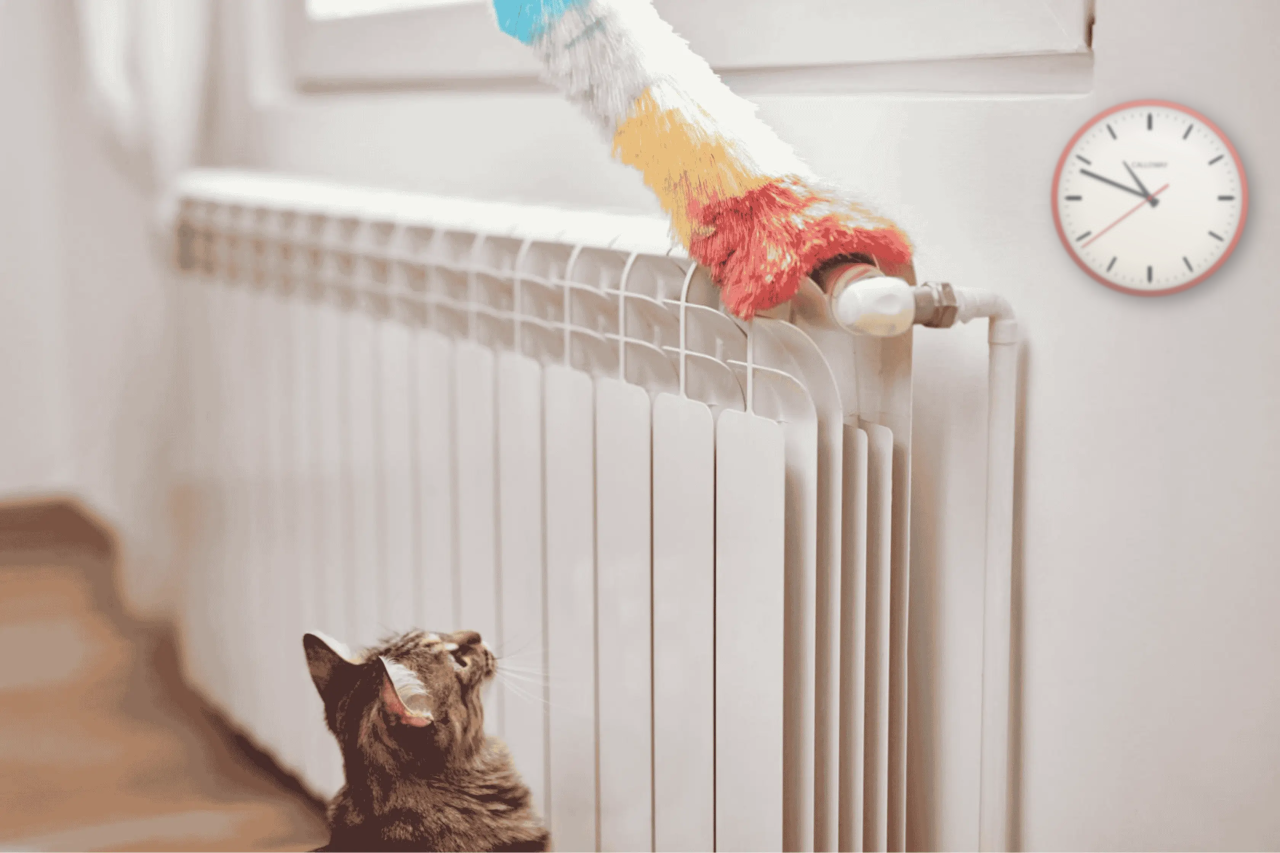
10:48:39
